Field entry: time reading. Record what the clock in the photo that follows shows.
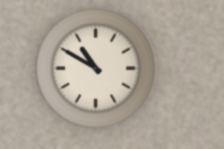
10:50
